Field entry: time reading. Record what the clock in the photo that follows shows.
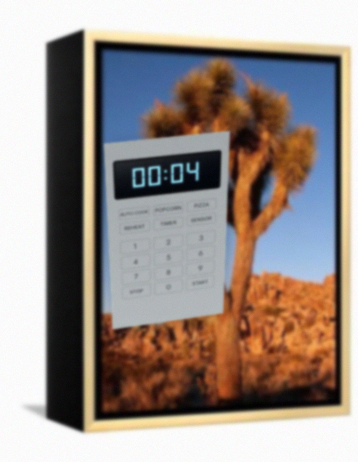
0:04
